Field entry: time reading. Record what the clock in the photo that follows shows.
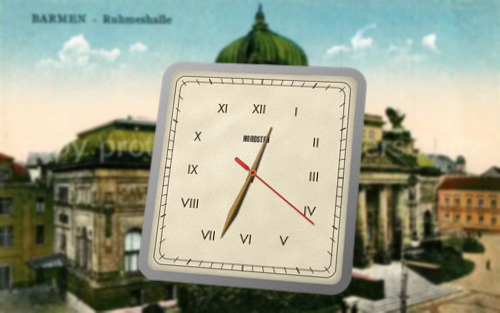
12:33:21
